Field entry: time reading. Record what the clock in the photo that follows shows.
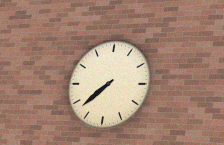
7:38
